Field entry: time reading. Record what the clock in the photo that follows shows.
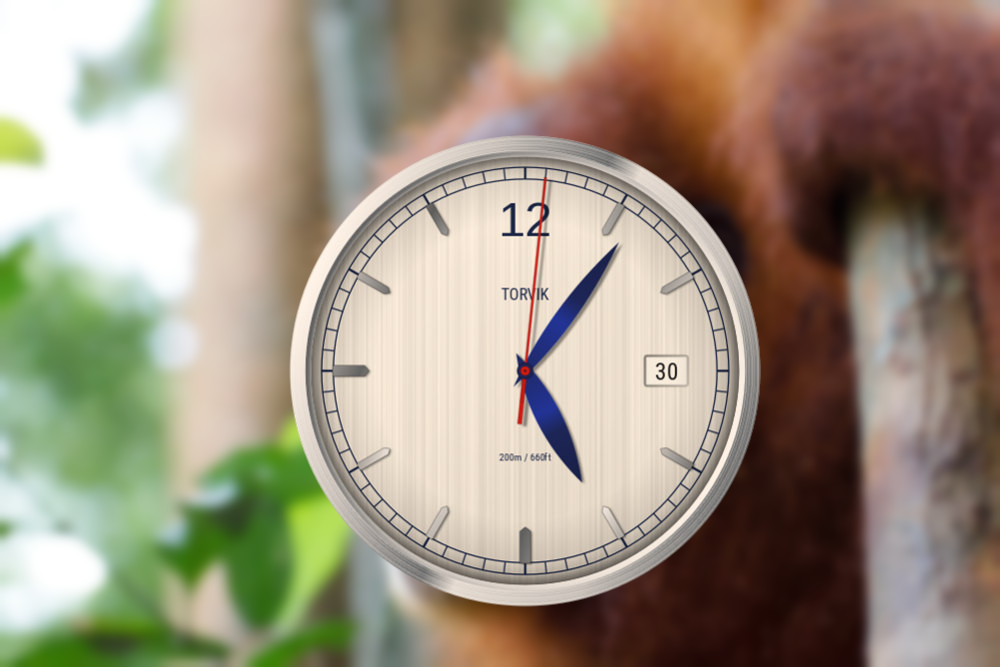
5:06:01
